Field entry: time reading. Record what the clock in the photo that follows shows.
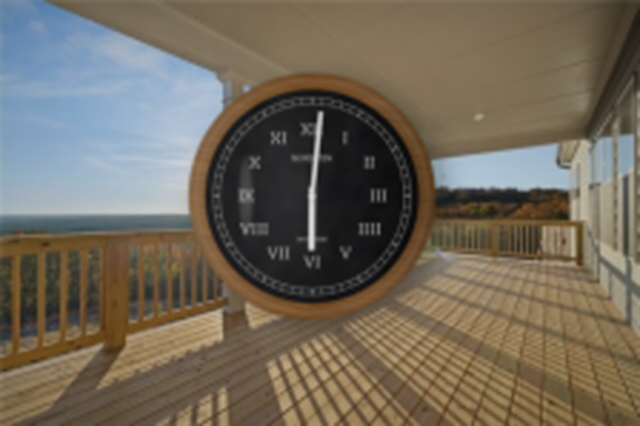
6:01
